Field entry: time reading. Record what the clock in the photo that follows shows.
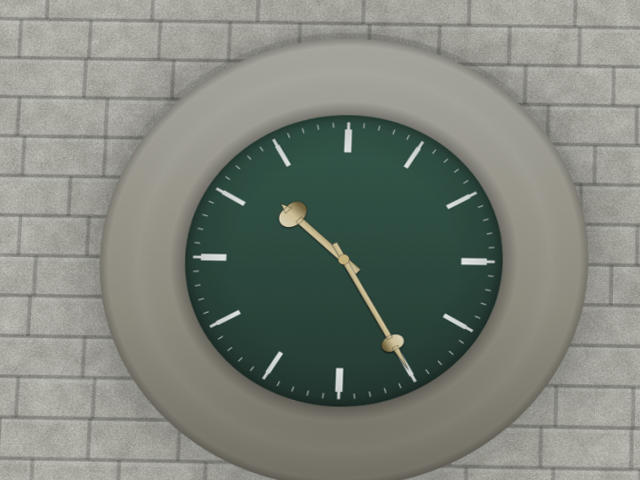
10:25
